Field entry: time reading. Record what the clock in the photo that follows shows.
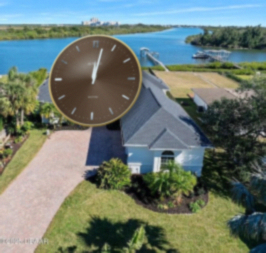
12:02
